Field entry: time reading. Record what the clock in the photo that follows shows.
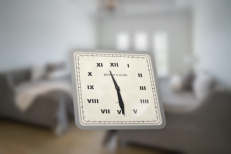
11:29
